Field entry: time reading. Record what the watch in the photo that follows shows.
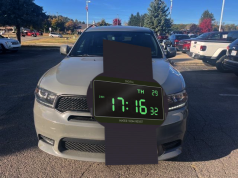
17:16:32
